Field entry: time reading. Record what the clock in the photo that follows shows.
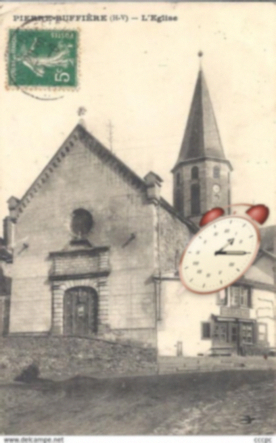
1:15
